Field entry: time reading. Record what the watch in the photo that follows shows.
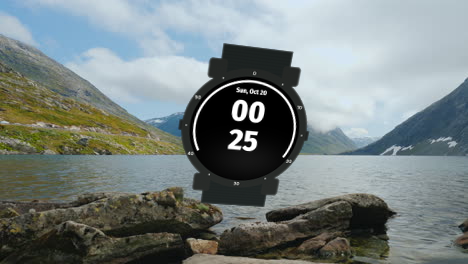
0:25
